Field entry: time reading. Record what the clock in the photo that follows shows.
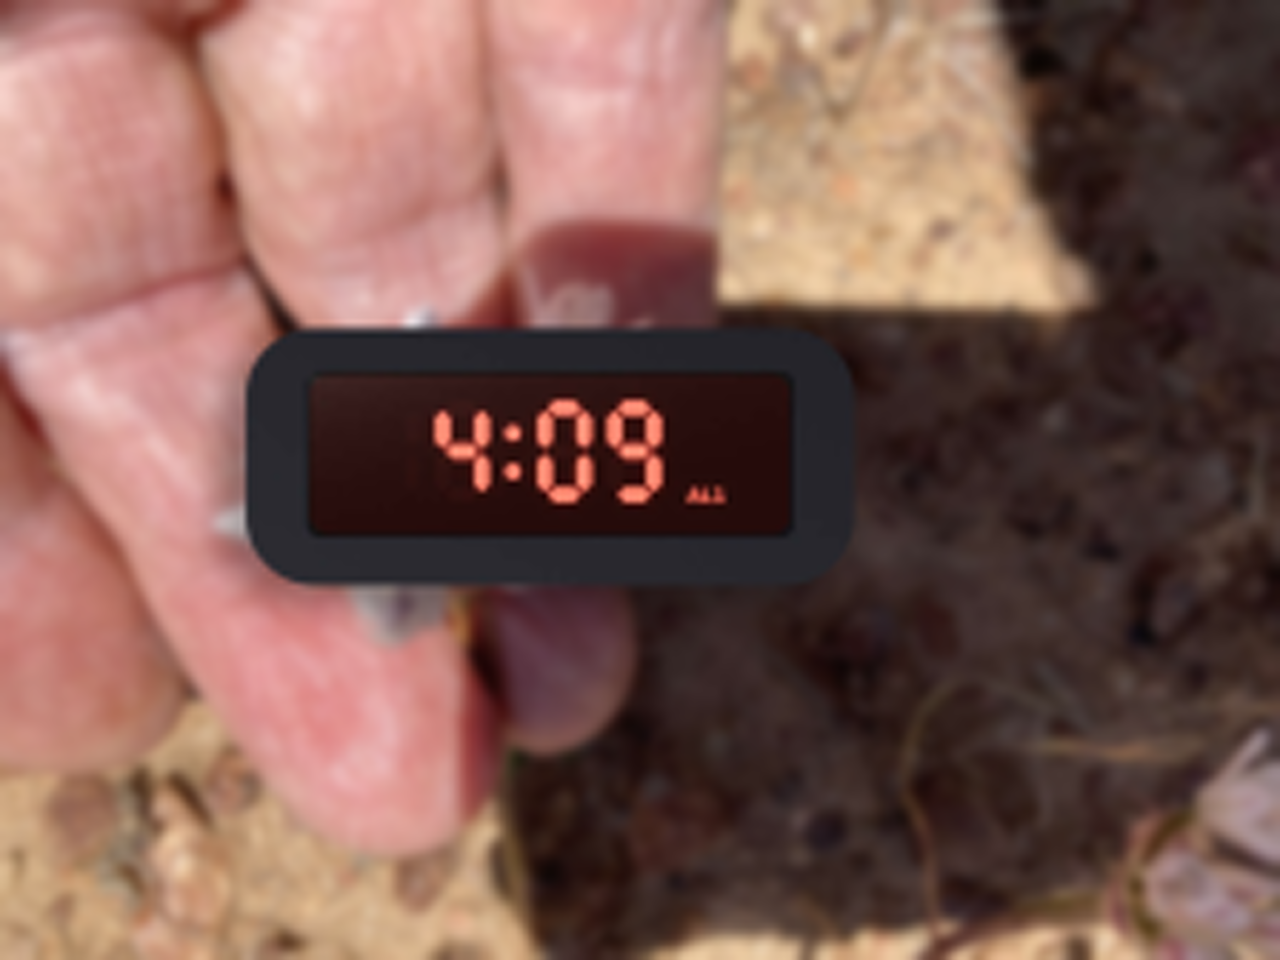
4:09
